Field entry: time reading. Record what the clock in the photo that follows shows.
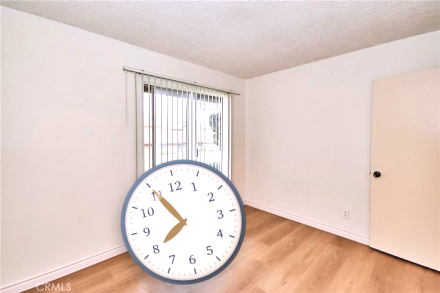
7:55
